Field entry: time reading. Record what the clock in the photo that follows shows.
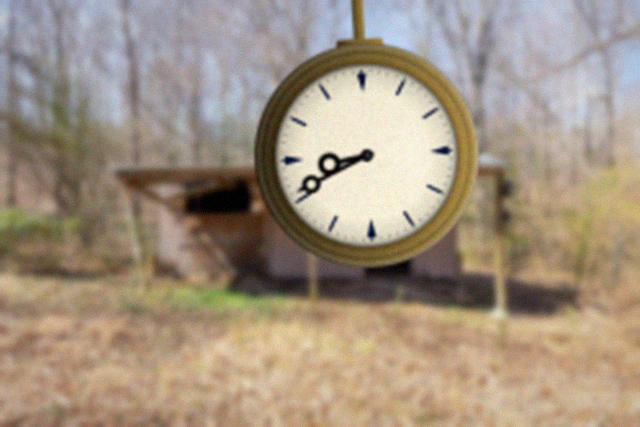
8:41
